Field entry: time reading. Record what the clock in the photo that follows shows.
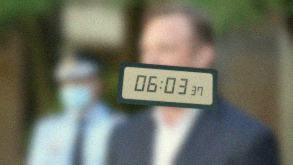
6:03:37
